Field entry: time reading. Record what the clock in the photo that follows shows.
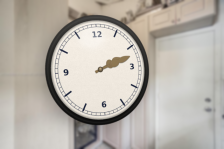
2:12
